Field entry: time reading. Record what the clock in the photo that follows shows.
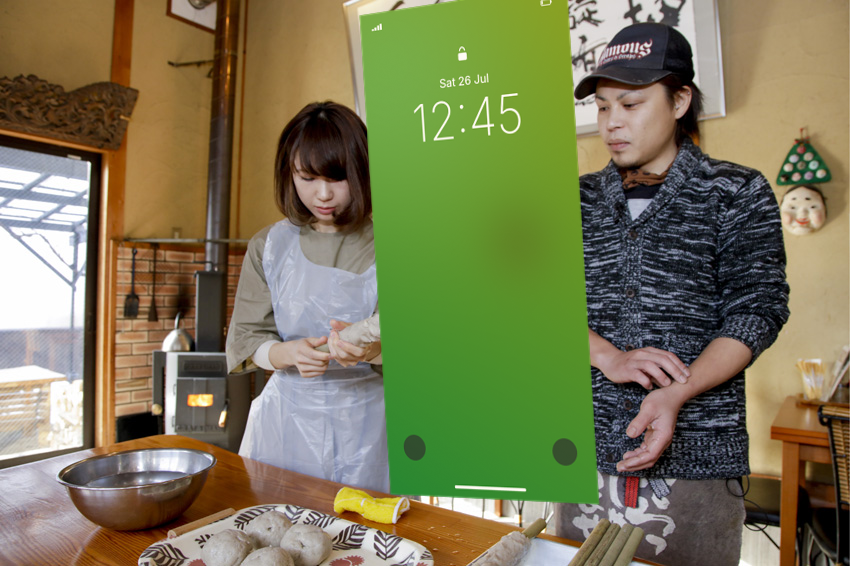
12:45
